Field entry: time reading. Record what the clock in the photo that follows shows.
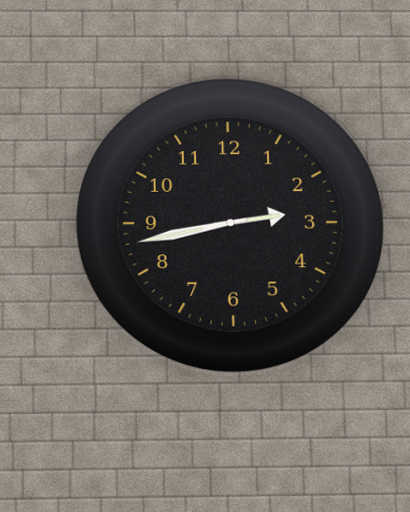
2:43
